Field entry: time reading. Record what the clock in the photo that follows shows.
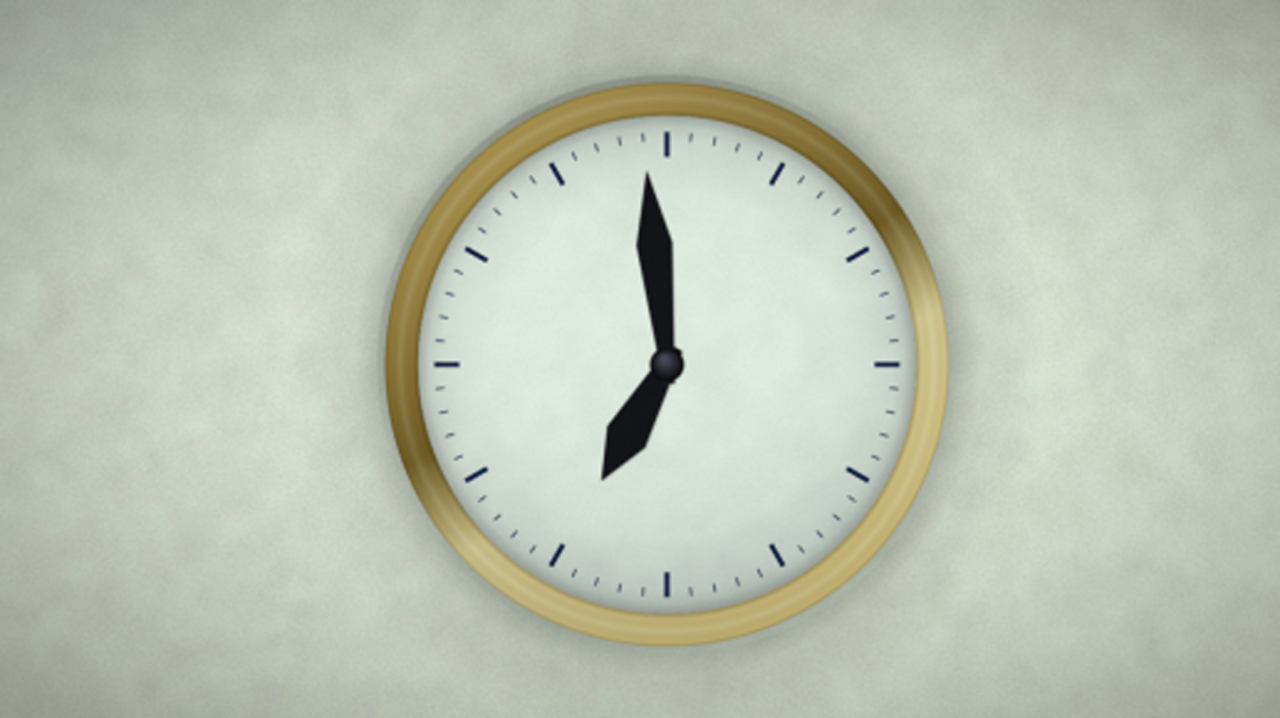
6:59
